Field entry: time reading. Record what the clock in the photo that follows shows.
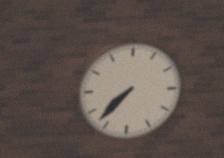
7:37
